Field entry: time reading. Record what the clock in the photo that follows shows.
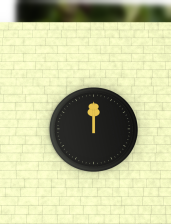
12:00
